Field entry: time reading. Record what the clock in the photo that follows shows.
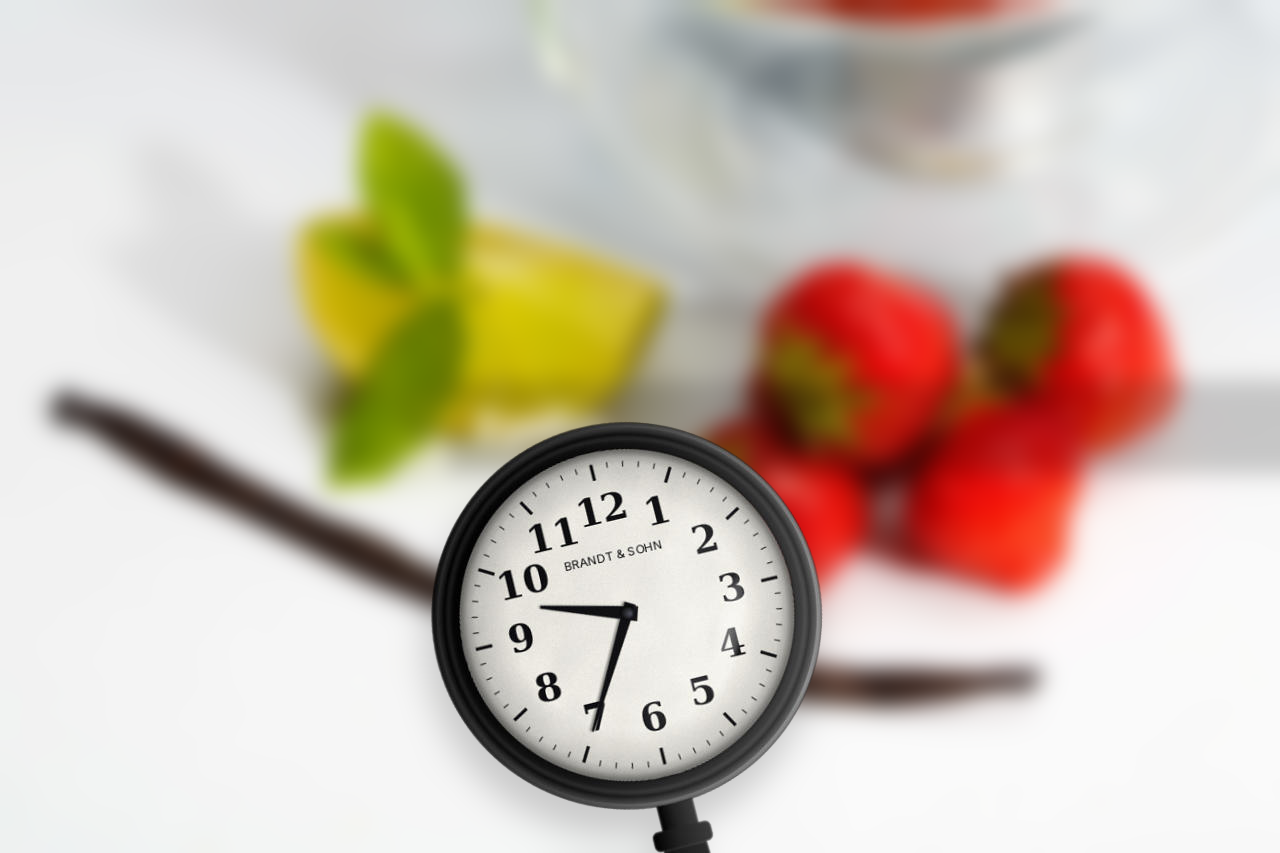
9:35
